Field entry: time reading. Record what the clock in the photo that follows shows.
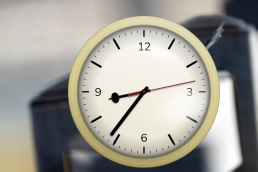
8:36:13
